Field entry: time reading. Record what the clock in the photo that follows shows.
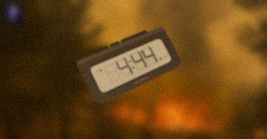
4:44
